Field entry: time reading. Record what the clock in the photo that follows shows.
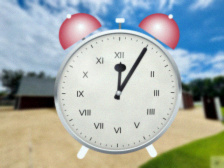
12:05
